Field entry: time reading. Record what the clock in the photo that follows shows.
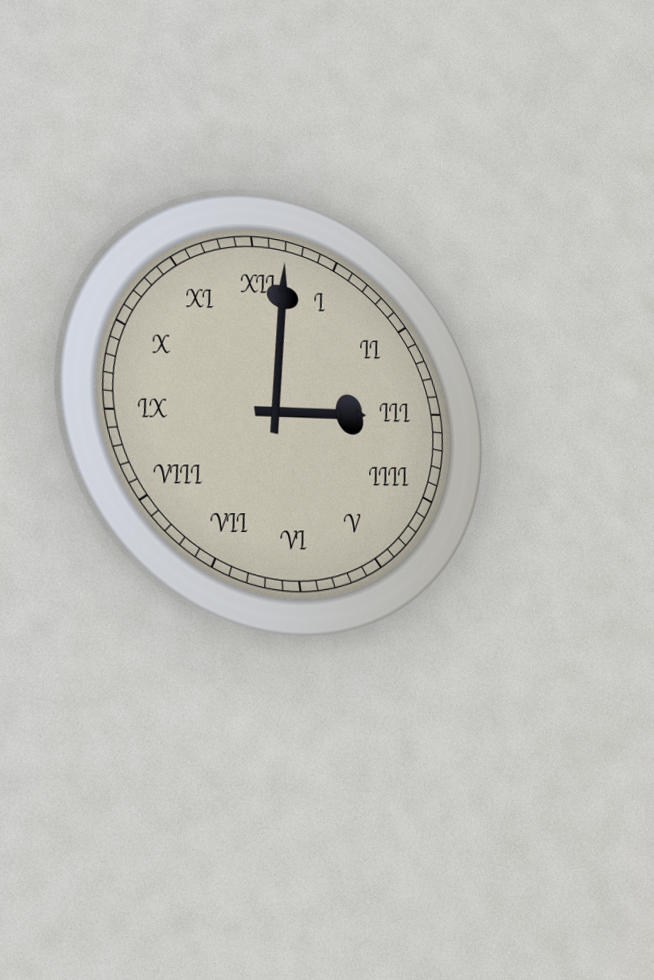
3:02
